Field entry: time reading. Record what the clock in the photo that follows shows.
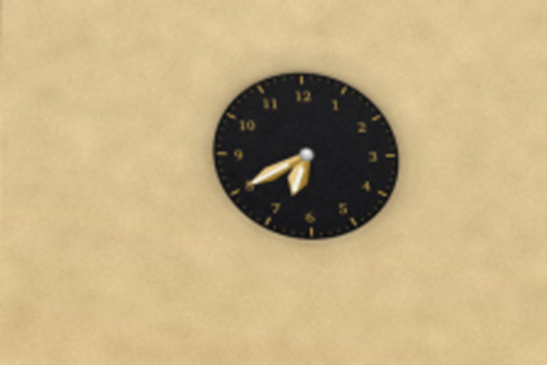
6:40
